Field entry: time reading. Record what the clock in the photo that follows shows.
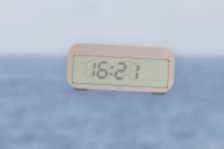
16:21
